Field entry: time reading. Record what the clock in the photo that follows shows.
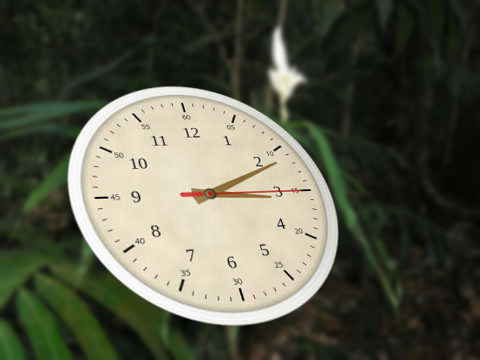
3:11:15
